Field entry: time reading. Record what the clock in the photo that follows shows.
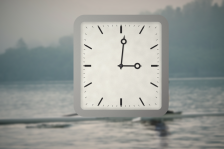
3:01
